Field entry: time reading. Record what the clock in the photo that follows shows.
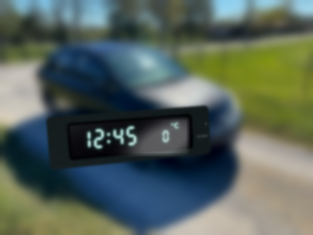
12:45
